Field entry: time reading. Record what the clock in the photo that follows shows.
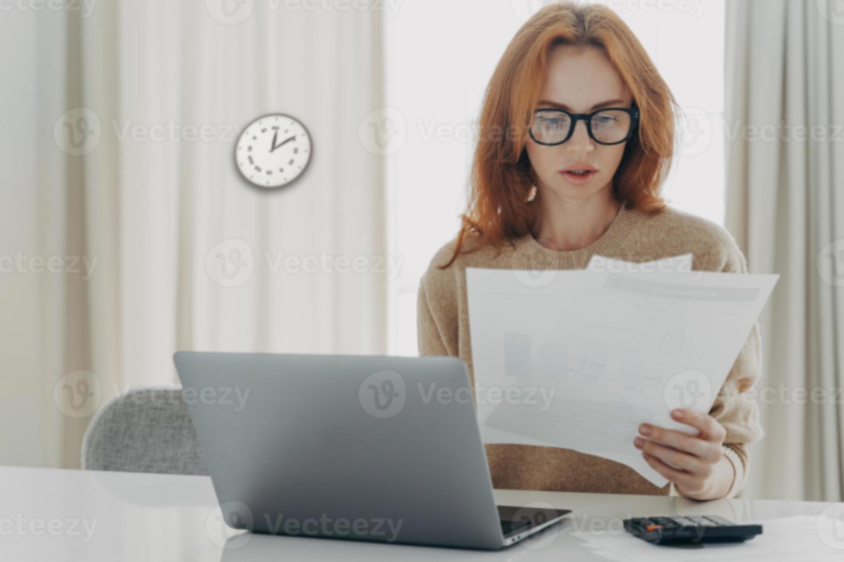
12:09
